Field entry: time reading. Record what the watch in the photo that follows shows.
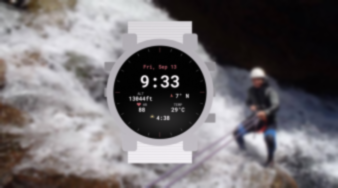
9:33
